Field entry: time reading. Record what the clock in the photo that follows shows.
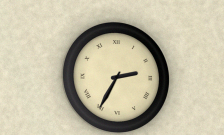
2:35
